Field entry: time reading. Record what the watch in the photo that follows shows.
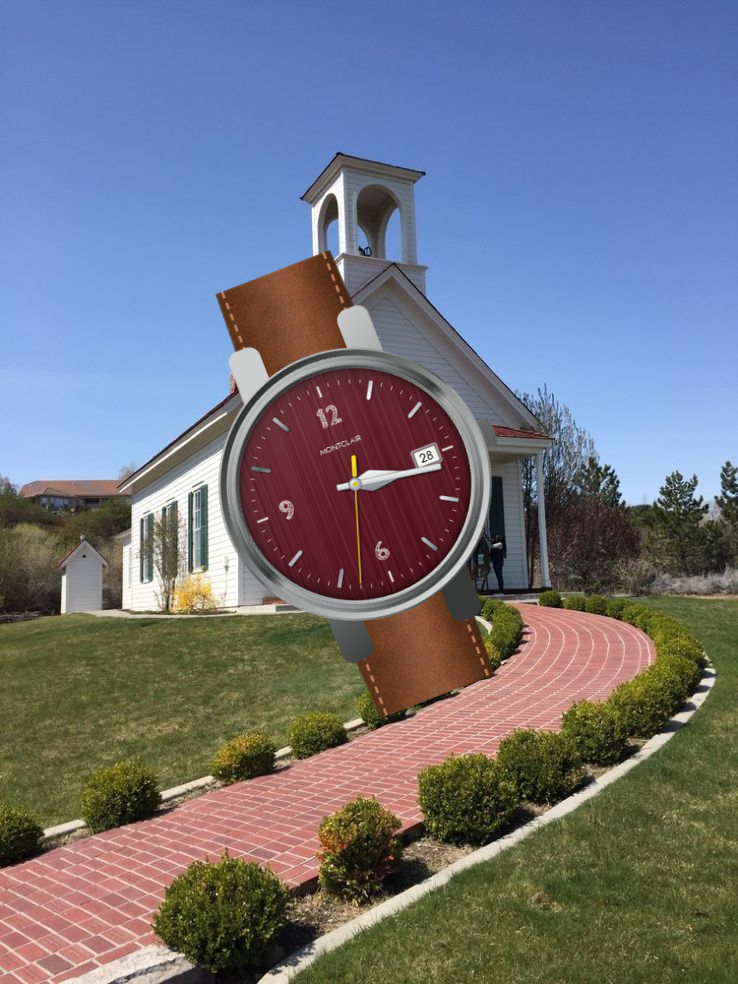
3:16:33
